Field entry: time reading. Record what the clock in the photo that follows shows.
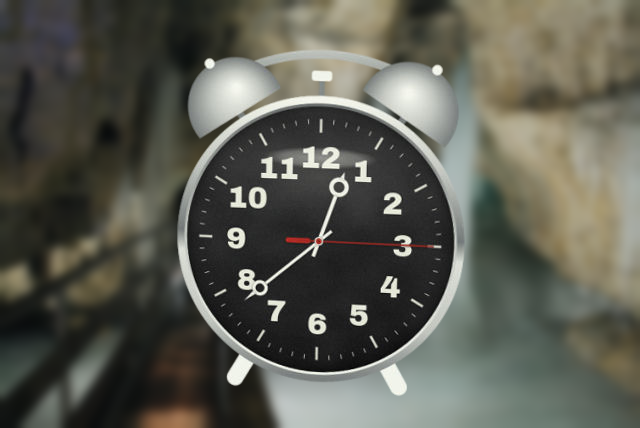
12:38:15
